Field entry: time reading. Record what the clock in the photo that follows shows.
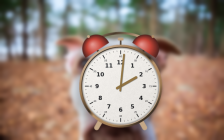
2:01
